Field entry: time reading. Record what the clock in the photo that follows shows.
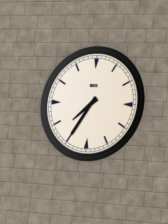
7:35
